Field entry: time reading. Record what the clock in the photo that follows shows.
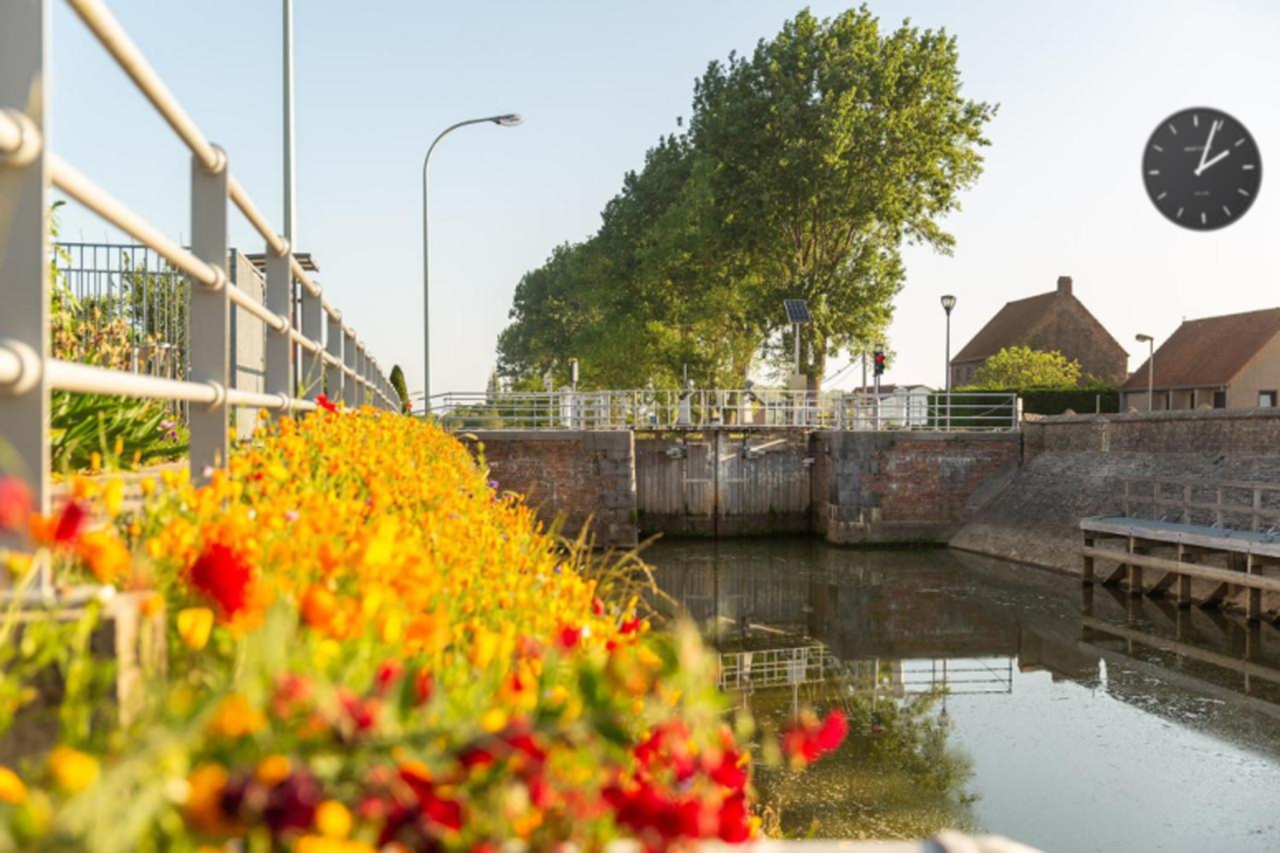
2:04
